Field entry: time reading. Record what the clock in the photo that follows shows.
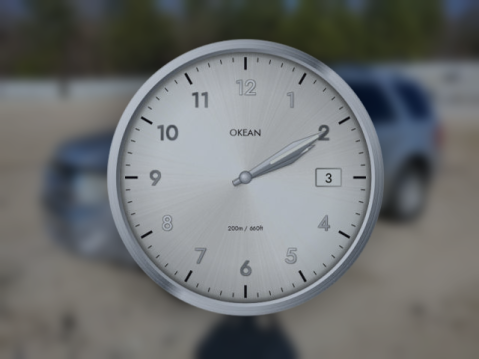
2:10
